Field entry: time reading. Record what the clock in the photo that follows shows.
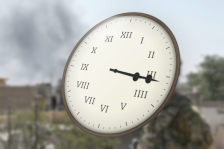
3:16
